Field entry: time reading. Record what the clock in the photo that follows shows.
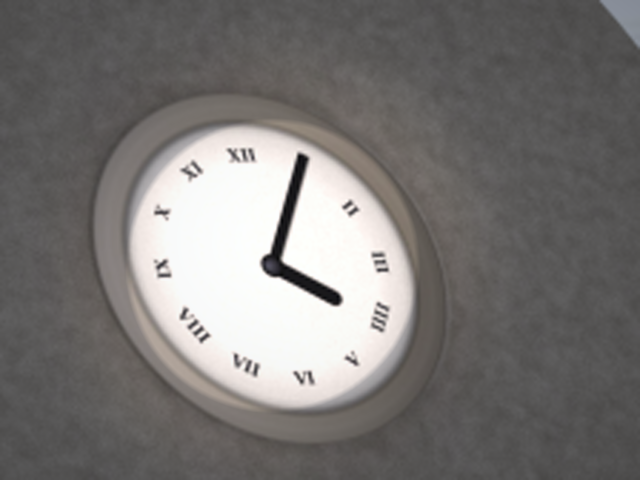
4:05
